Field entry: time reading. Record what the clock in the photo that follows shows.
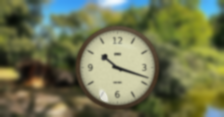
10:18
